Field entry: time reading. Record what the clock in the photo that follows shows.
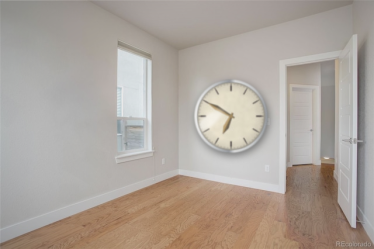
6:50
